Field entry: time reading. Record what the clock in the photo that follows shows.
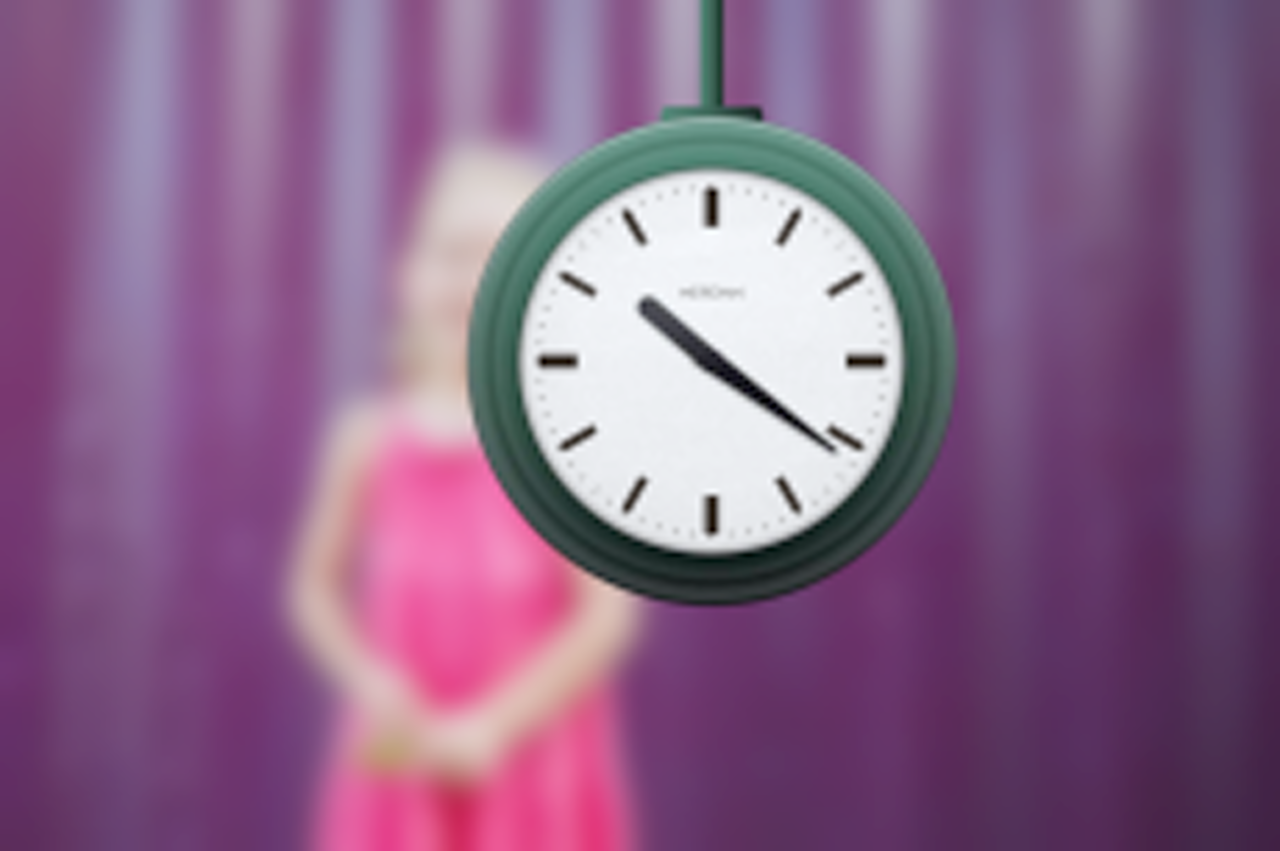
10:21
